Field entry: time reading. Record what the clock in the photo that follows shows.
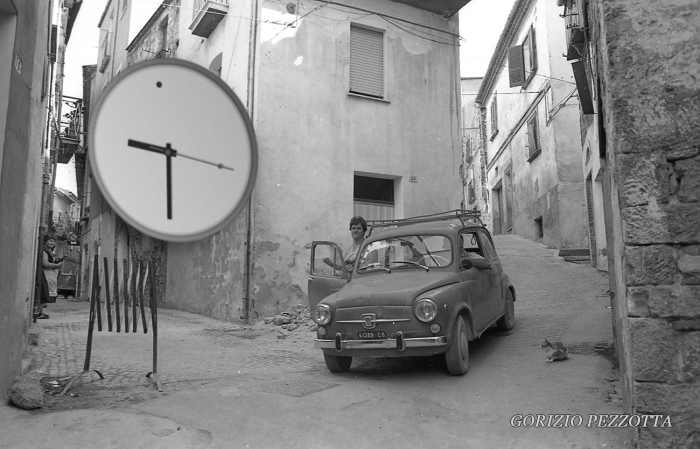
9:31:18
